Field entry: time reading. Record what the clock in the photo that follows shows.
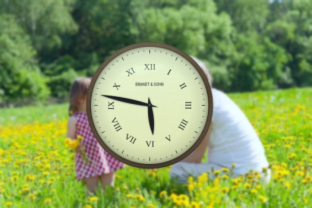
5:47
